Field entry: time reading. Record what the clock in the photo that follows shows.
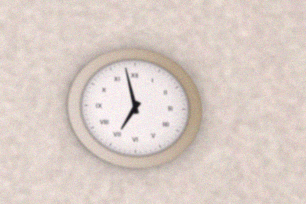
6:58
